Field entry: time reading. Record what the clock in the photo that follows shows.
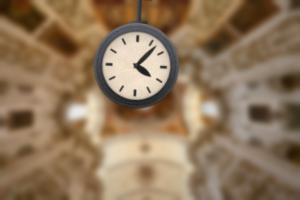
4:07
